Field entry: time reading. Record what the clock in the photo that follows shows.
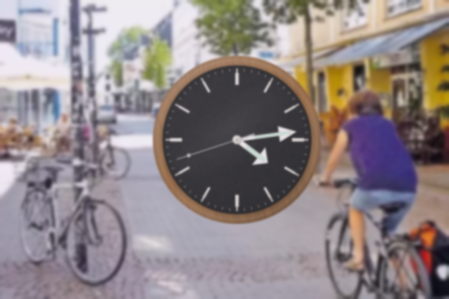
4:13:42
